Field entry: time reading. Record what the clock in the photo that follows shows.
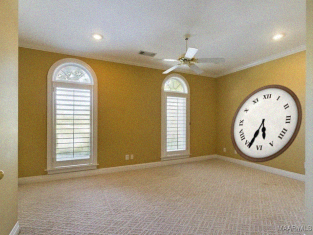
5:34
